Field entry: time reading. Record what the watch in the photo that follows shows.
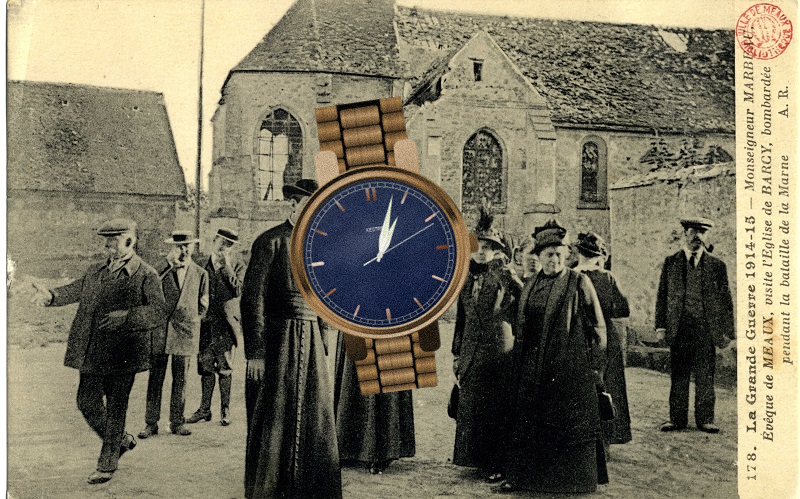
1:03:11
